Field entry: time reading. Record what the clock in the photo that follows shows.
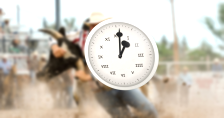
1:01
